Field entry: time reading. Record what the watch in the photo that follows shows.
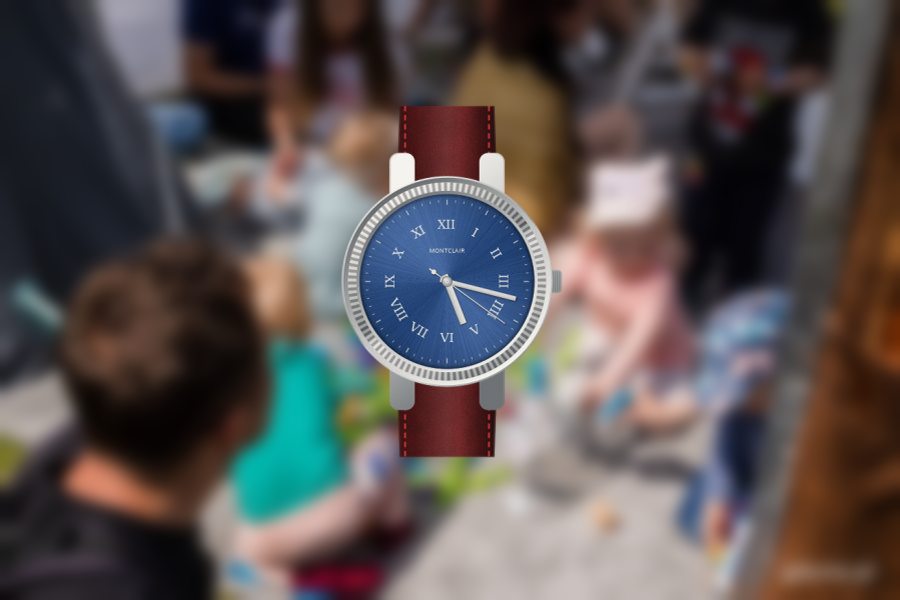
5:17:21
